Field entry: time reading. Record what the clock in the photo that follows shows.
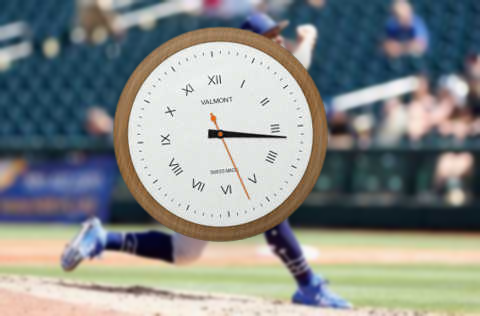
3:16:27
